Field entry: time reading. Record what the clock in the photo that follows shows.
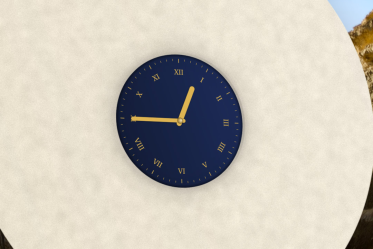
12:45
